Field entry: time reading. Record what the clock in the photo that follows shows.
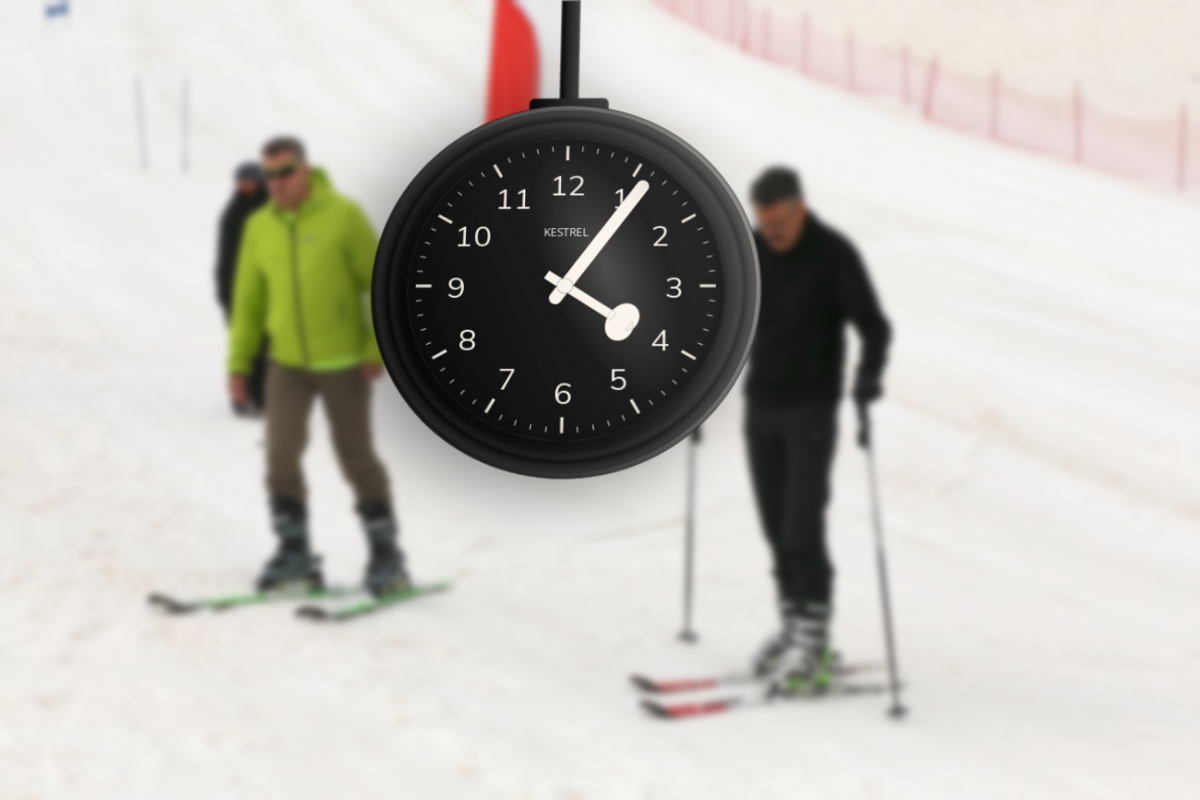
4:06
